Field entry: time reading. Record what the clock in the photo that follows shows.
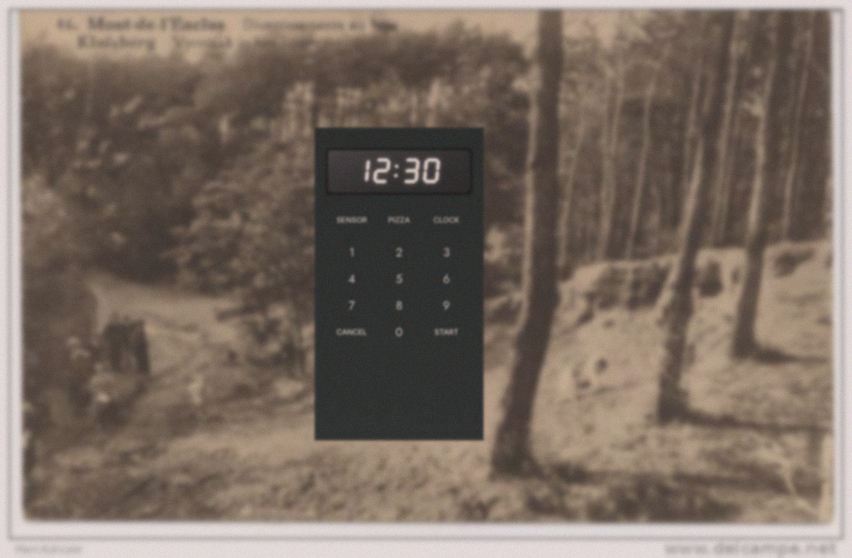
12:30
